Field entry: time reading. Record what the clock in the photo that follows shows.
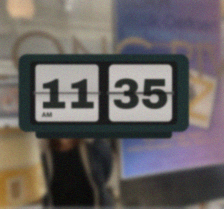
11:35
